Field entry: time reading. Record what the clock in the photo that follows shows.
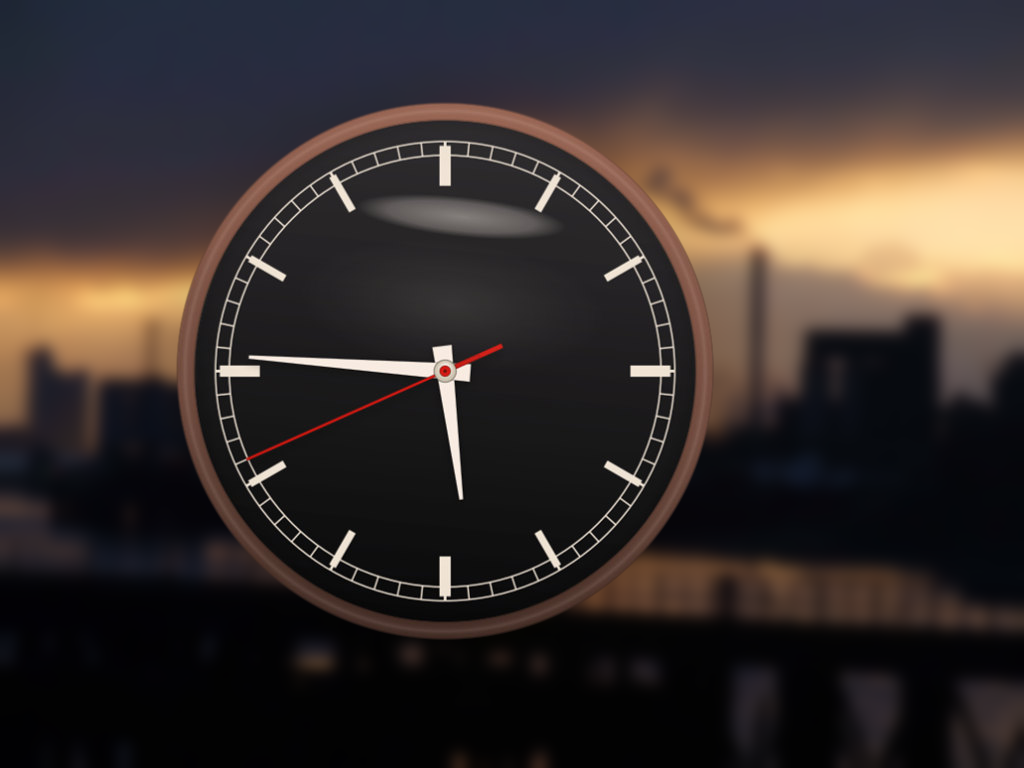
5:45:41
